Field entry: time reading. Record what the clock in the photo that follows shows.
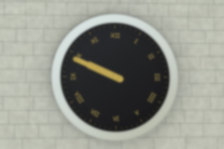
9:49
